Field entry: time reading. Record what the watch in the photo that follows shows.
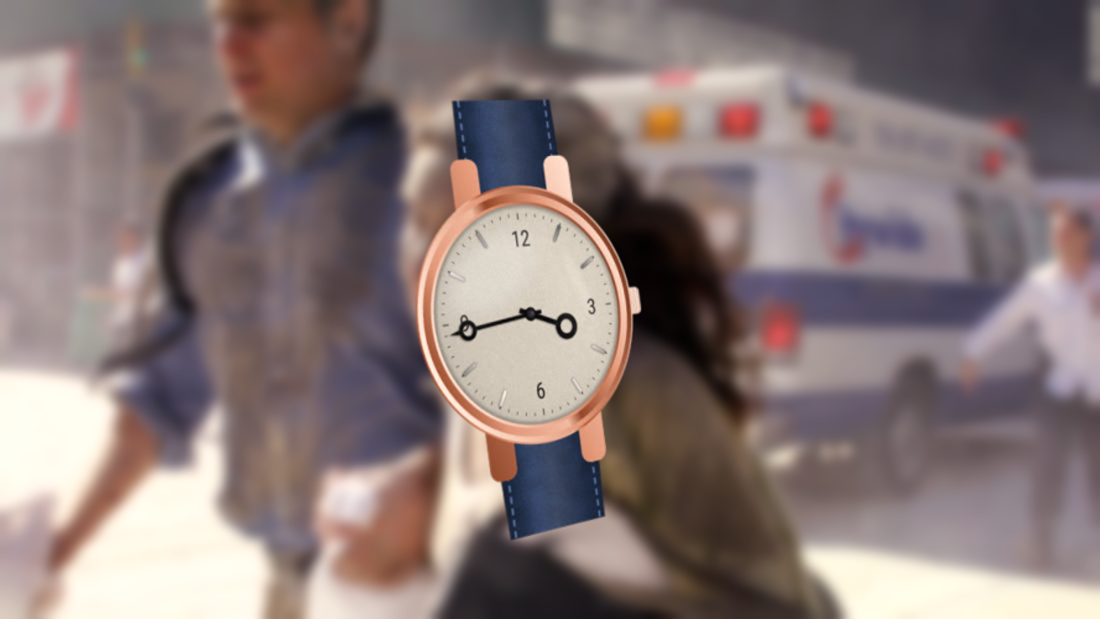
3:44
